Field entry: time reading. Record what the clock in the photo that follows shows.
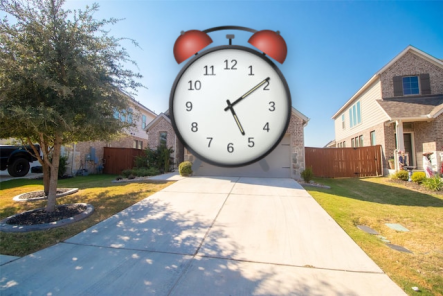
5:09
